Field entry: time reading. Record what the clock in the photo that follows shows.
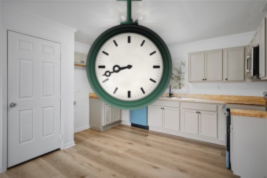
8:42
